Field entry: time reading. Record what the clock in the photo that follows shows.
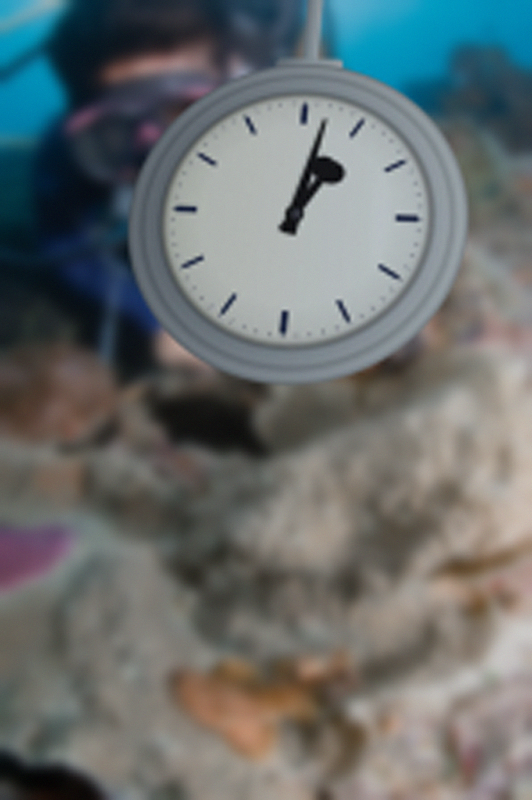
1:02
